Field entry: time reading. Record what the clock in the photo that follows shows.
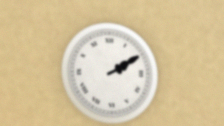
2:10
